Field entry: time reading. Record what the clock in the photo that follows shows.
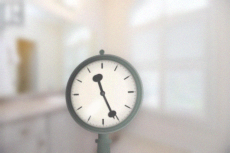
11:26
